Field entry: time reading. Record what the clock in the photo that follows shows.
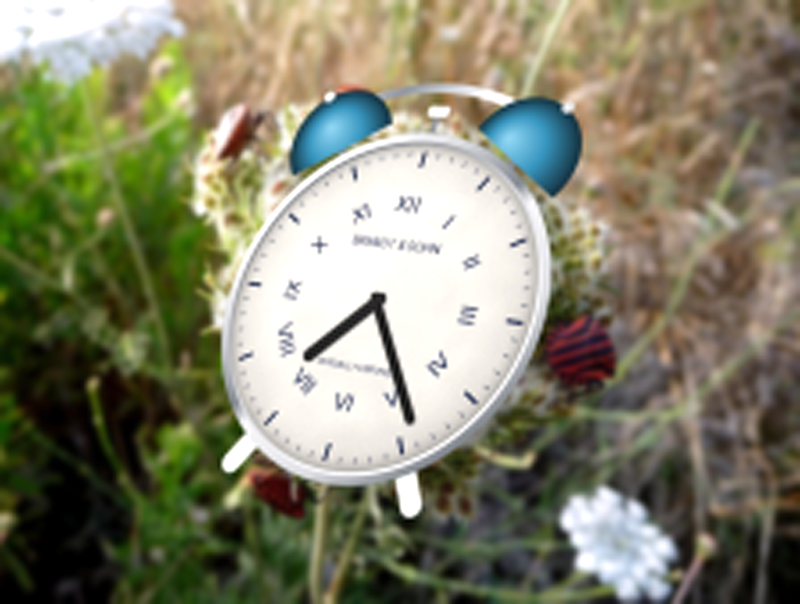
7:24
